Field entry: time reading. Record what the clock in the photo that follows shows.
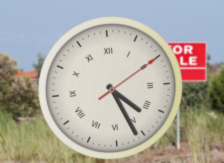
4:26:10
